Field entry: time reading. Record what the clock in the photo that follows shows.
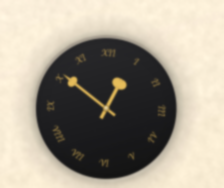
12:51
